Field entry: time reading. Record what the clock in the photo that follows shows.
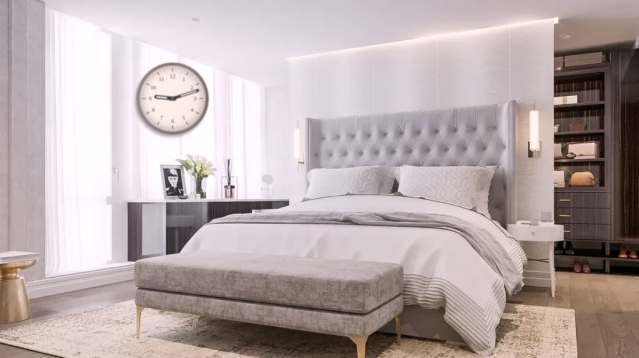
9:12
